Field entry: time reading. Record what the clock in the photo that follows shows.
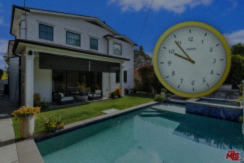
9:54
